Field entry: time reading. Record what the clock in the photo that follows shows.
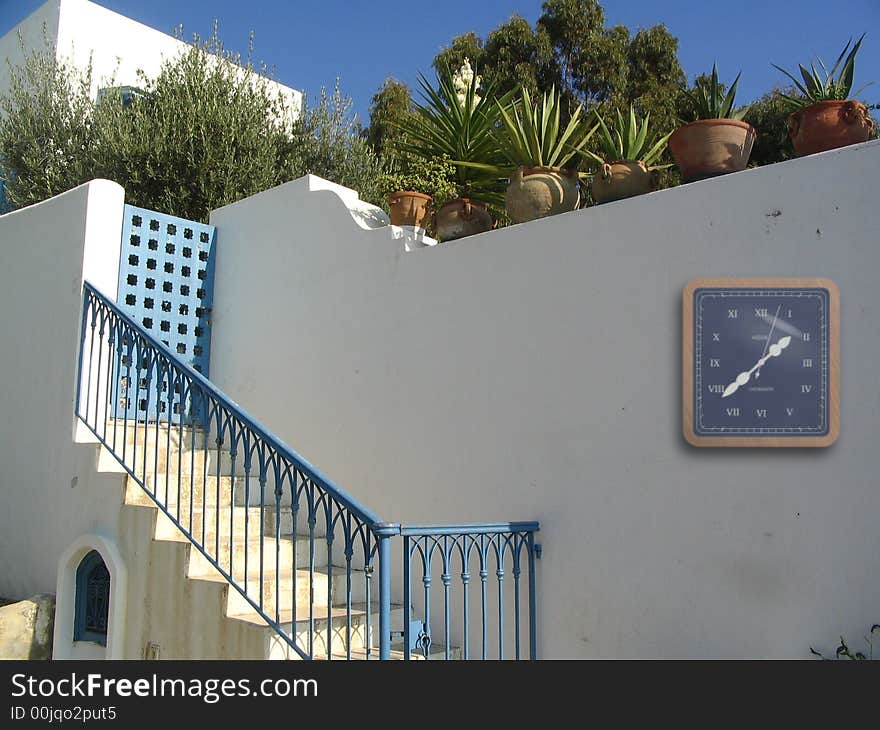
1:38:03
